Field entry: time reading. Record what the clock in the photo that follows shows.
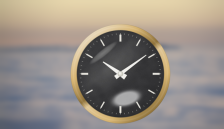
10:09
